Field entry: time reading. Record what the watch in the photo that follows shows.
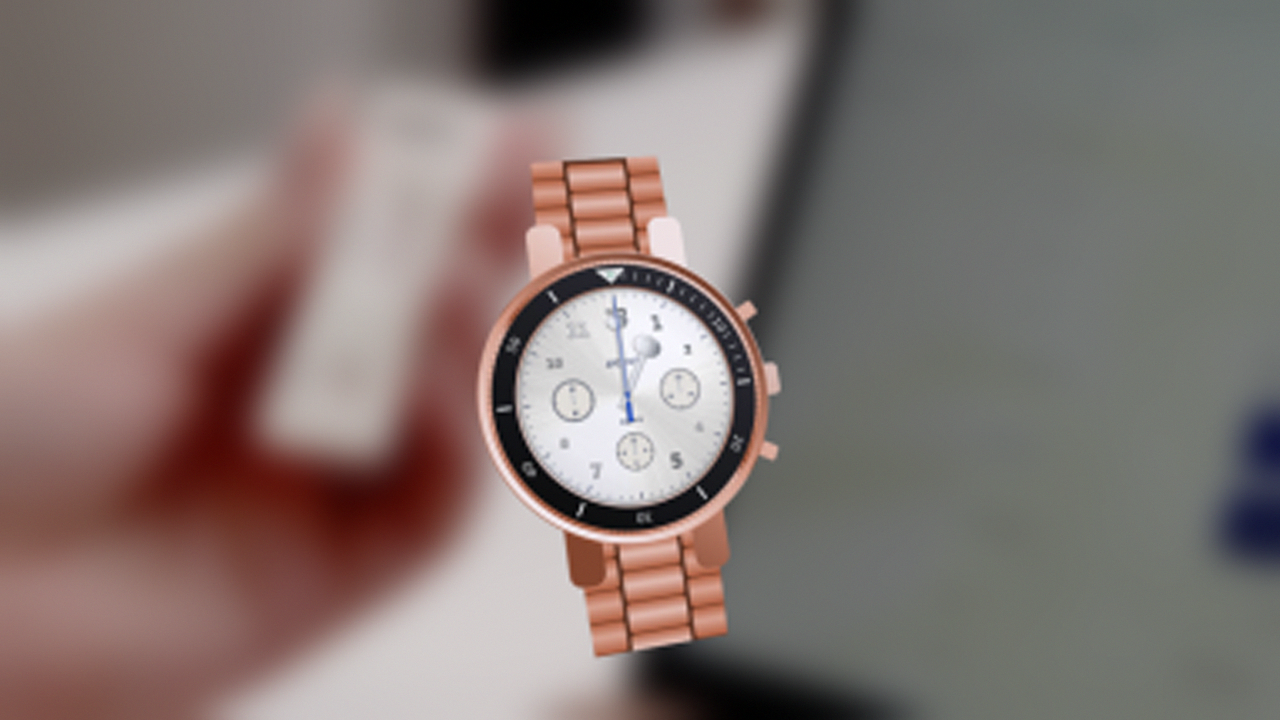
1:00
